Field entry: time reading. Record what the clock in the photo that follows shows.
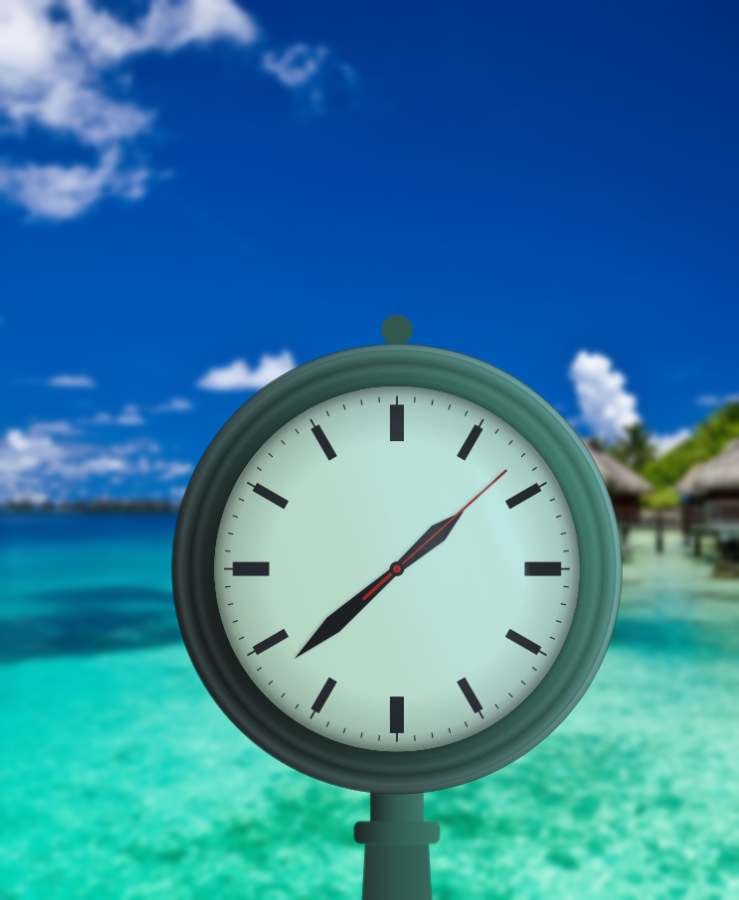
1:38:08
